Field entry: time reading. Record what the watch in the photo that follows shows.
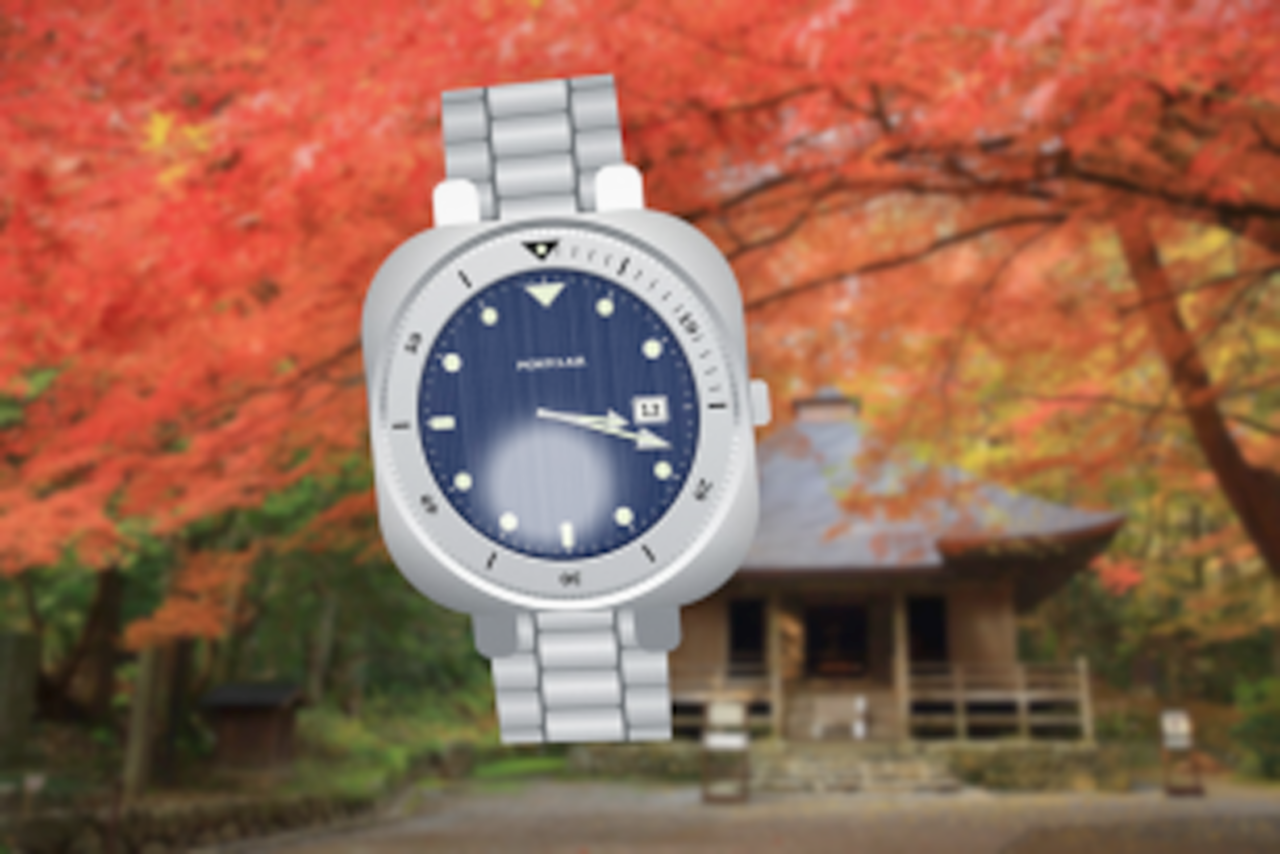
3:18
